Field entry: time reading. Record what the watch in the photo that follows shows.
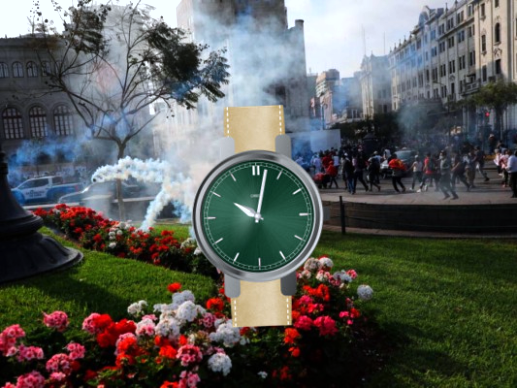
10:02
